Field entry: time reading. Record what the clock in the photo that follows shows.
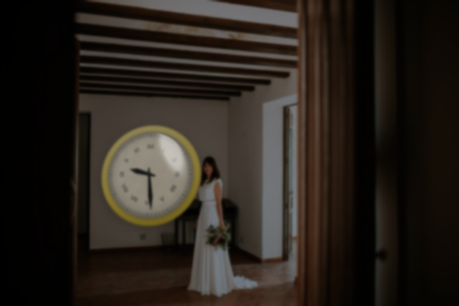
9:29
